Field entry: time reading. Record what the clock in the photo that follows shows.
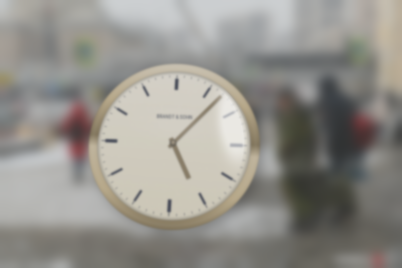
5:07
